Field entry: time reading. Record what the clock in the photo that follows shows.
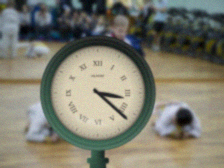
3:22
